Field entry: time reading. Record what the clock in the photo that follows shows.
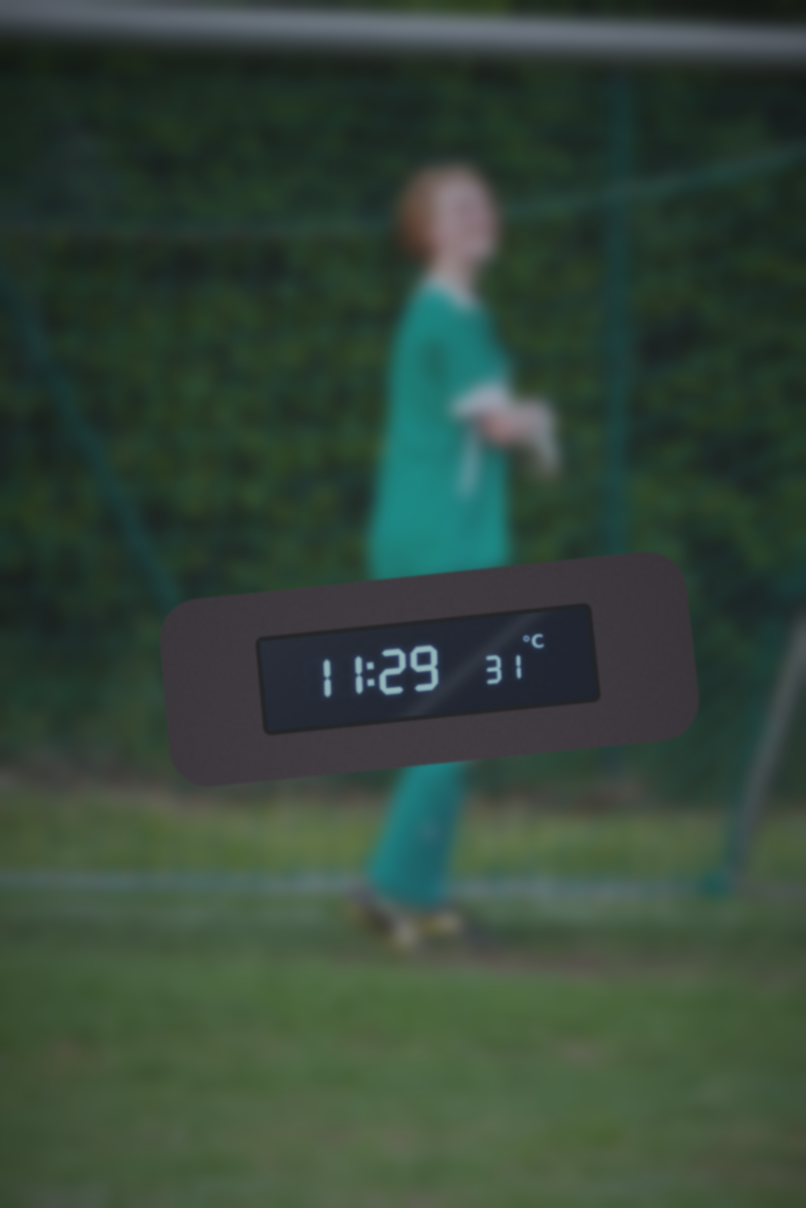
11:29
